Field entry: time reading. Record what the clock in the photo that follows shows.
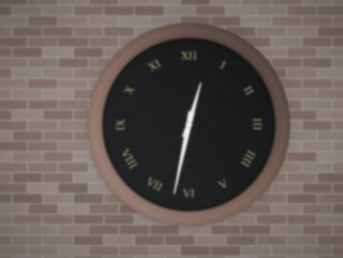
12:32
